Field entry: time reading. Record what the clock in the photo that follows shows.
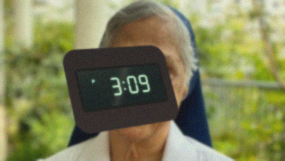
3:09
